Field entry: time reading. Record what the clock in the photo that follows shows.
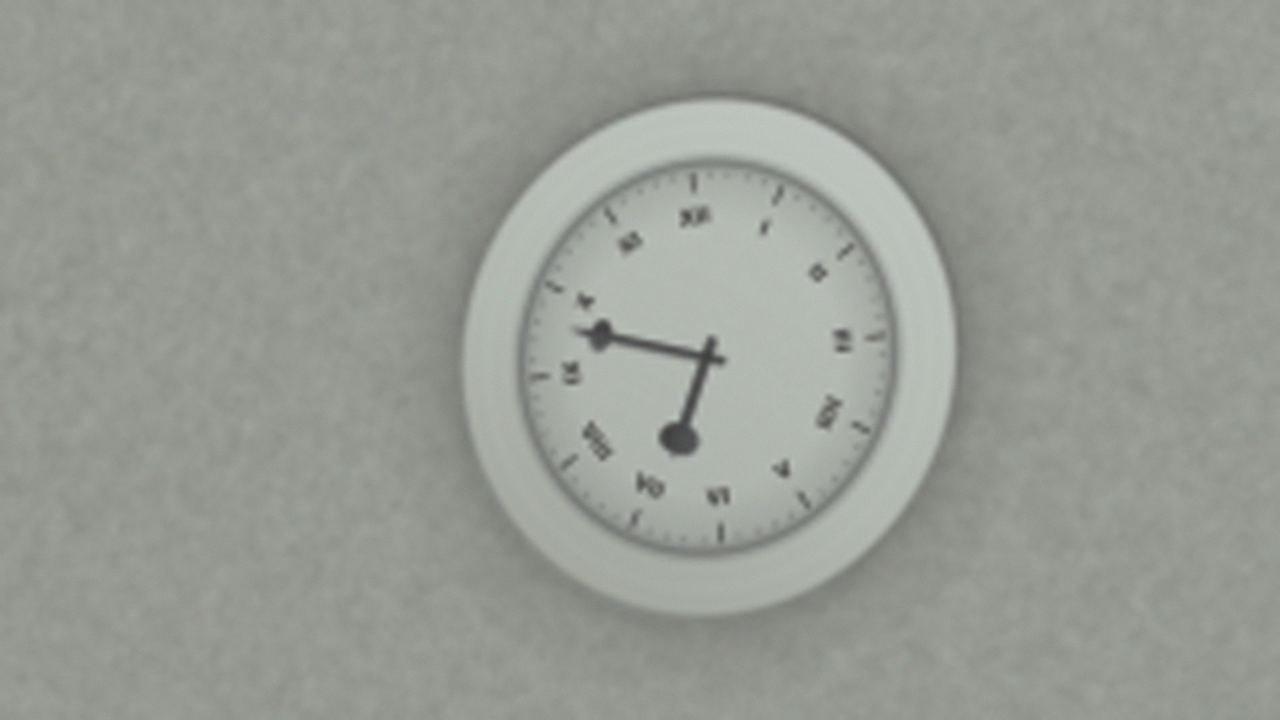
6:48
